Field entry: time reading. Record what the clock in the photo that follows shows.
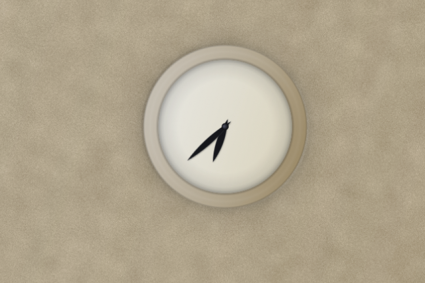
6:38
